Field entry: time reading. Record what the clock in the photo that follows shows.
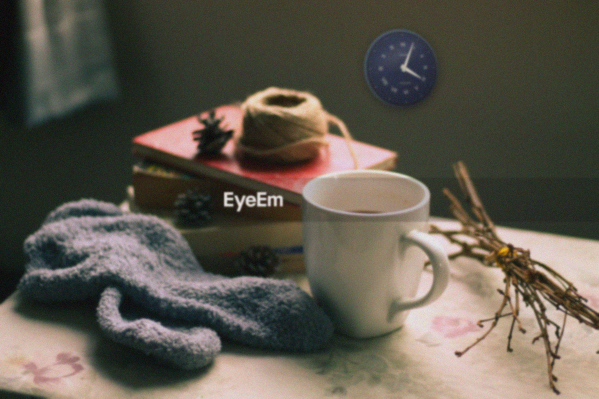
4:04
